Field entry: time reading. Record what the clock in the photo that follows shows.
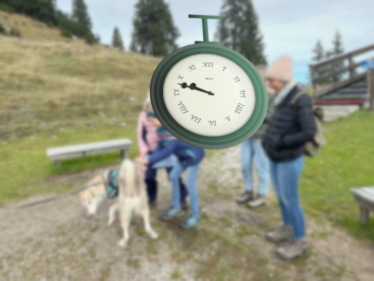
9:48
